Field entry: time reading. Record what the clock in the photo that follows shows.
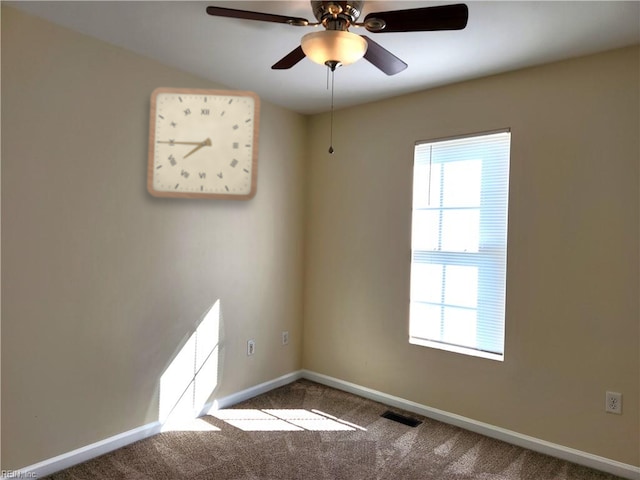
7:45
